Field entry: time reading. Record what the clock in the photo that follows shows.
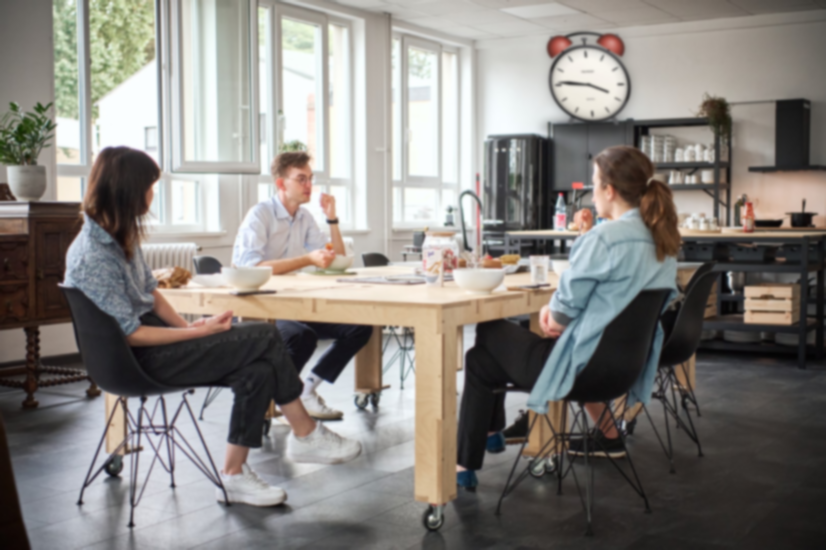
3:46
